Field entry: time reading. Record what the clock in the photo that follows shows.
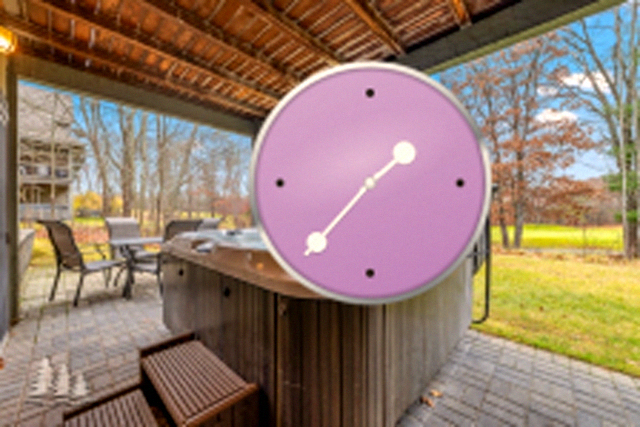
1:37
